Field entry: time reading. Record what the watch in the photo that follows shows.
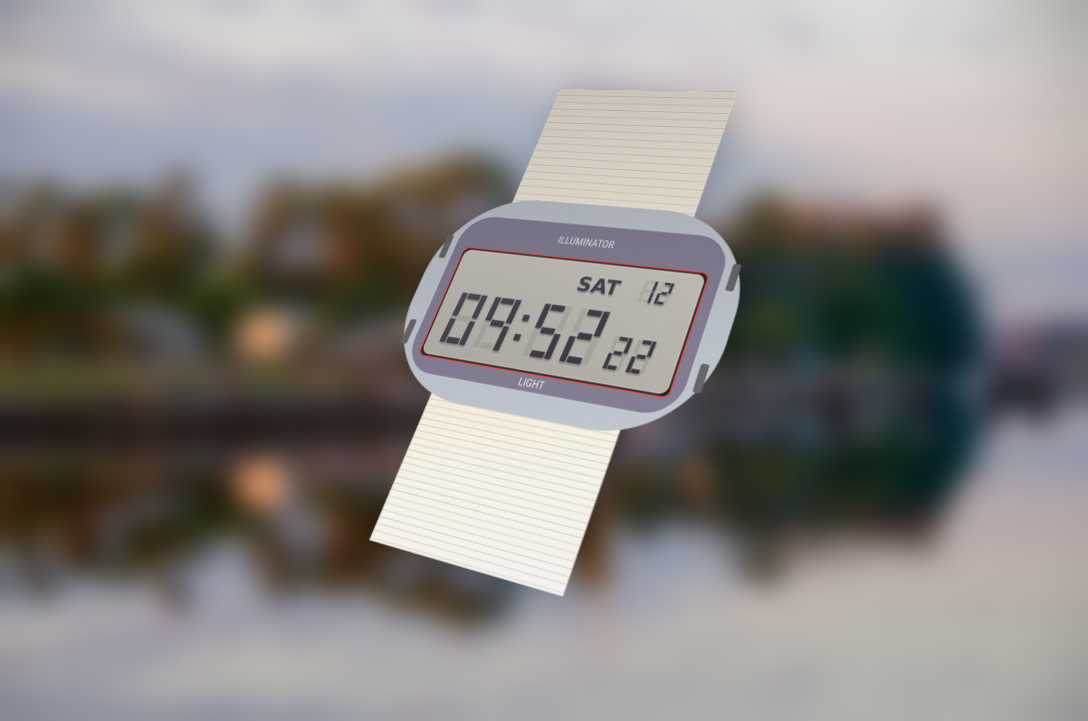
9:52:22
